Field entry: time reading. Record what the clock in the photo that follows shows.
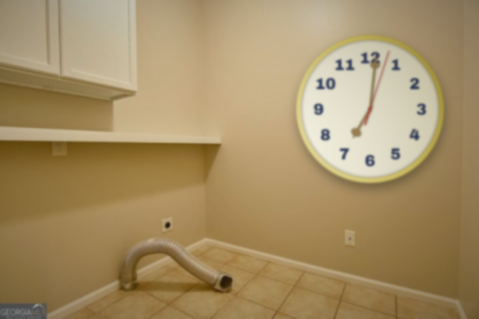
7:01:03
